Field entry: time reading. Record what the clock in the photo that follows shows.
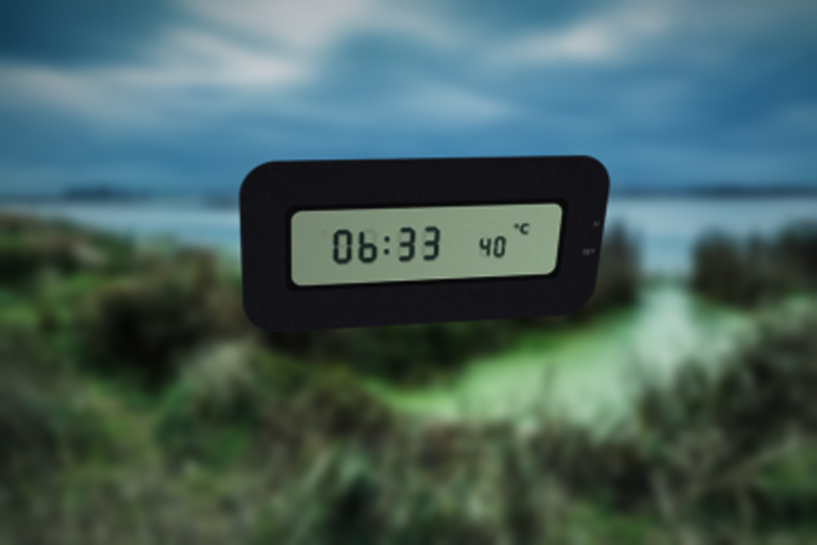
6:33
